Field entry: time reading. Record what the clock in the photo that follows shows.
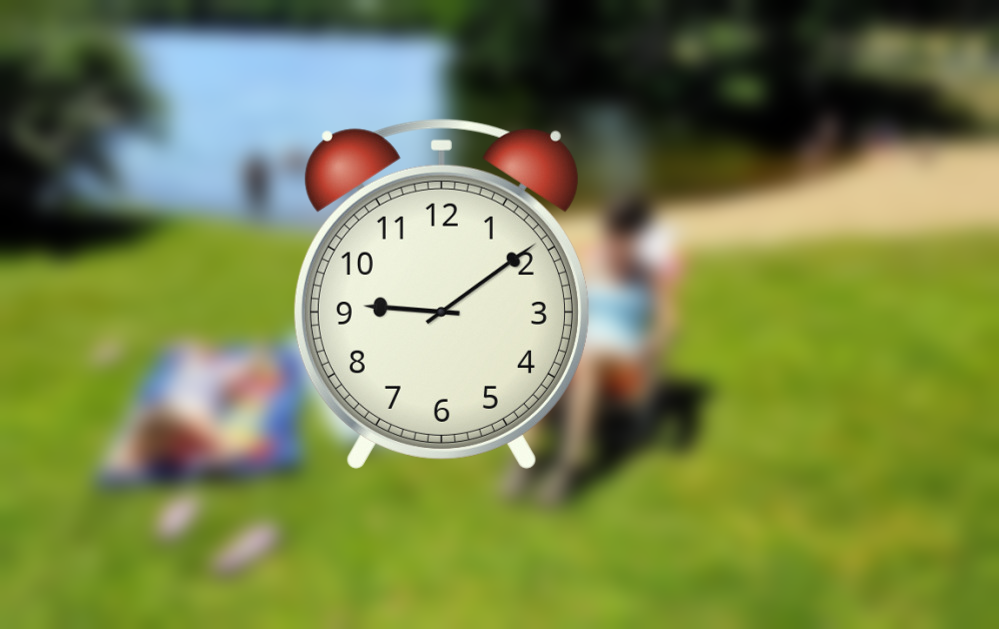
9:09
